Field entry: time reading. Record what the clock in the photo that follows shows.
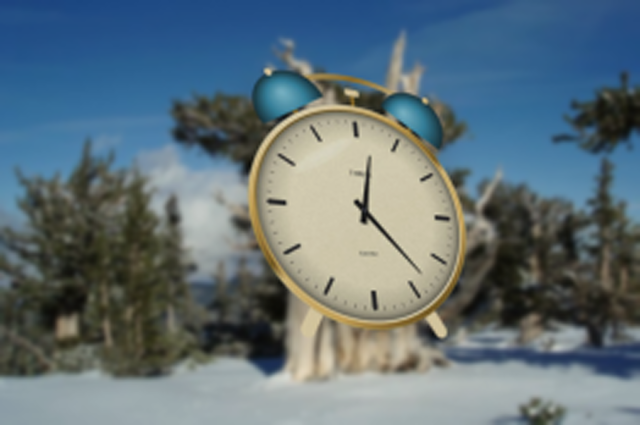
12:23
